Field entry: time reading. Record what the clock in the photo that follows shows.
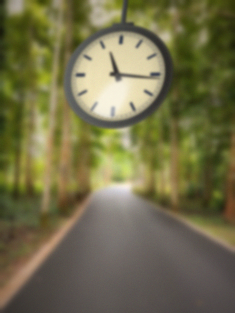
11:16
